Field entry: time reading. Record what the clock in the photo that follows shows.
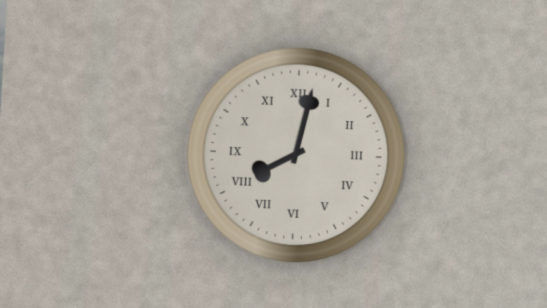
8:02
